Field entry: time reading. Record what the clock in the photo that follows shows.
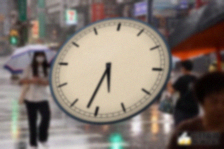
5:32
